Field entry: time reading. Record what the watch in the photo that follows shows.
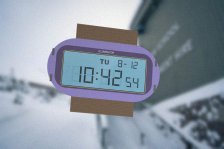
10:42:54
